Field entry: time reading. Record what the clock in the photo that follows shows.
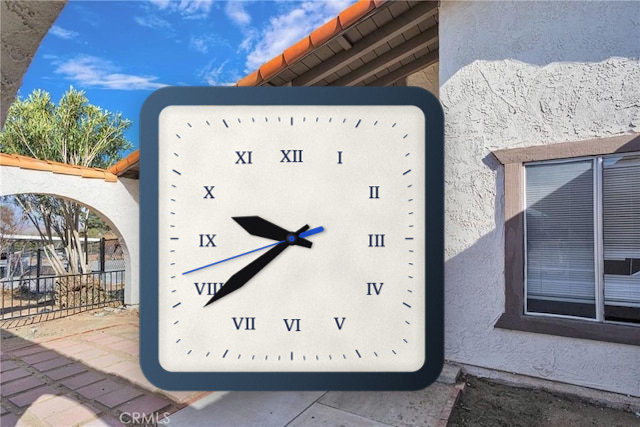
9:38:42
